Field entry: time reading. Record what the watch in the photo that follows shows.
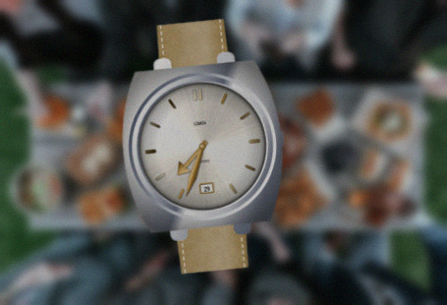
7:34
